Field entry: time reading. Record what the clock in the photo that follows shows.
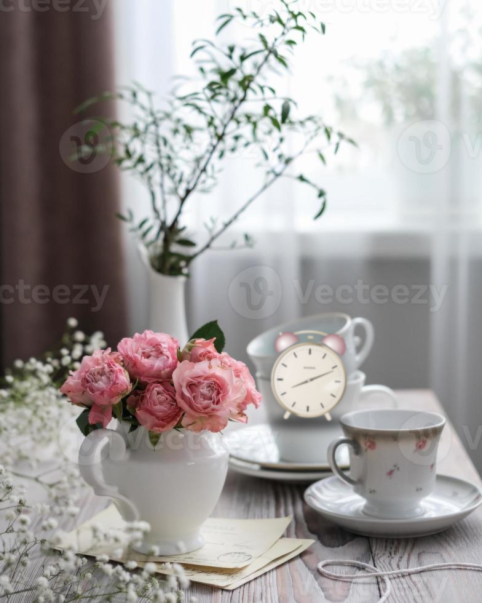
8:11
